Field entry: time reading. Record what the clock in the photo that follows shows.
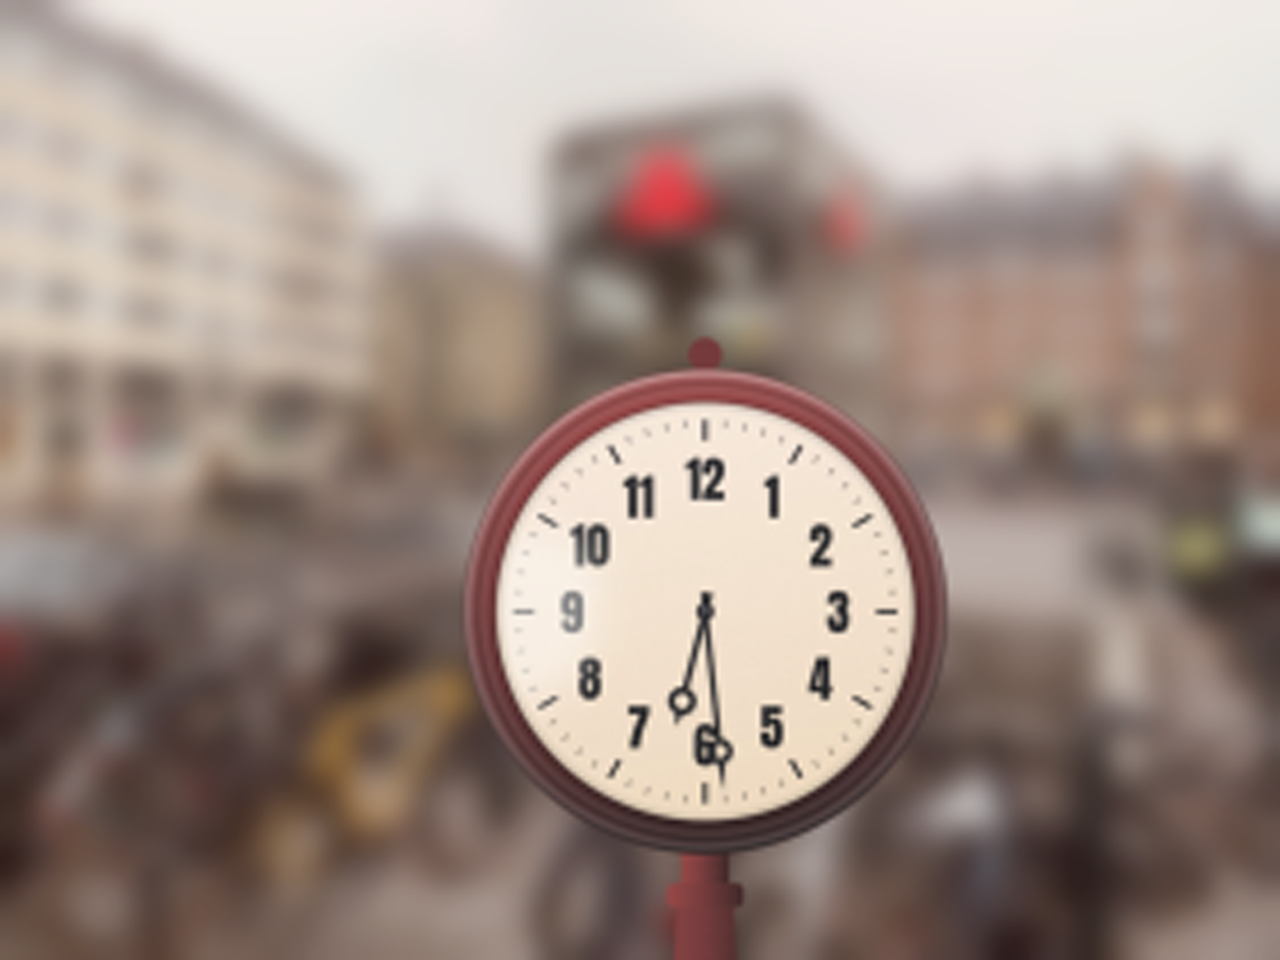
6:29
